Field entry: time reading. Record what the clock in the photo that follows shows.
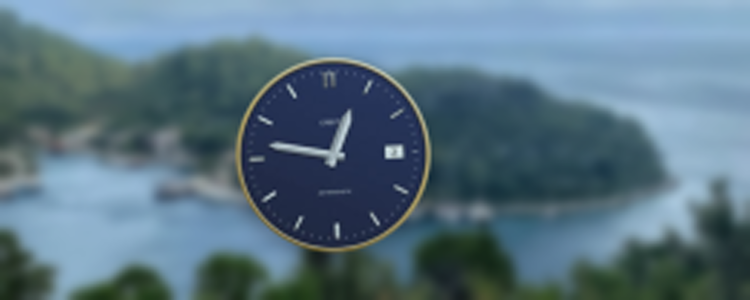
12:47
